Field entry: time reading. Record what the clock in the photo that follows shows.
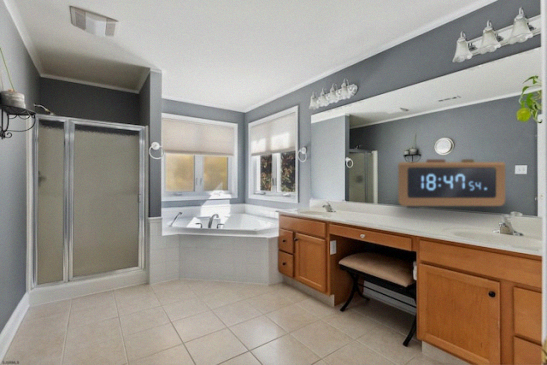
18:47:54
